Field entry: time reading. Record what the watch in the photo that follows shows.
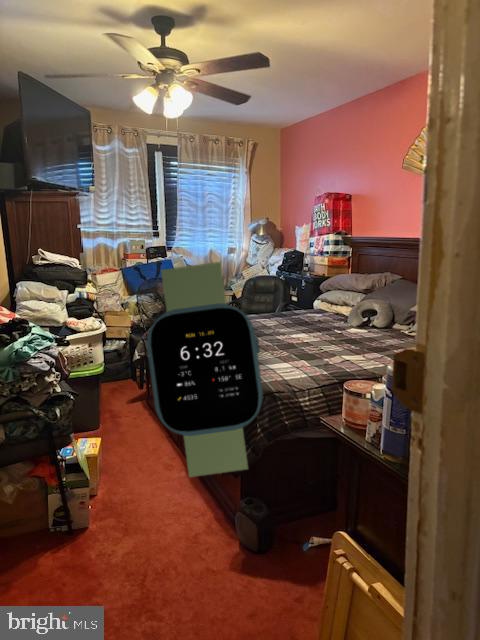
6:32
